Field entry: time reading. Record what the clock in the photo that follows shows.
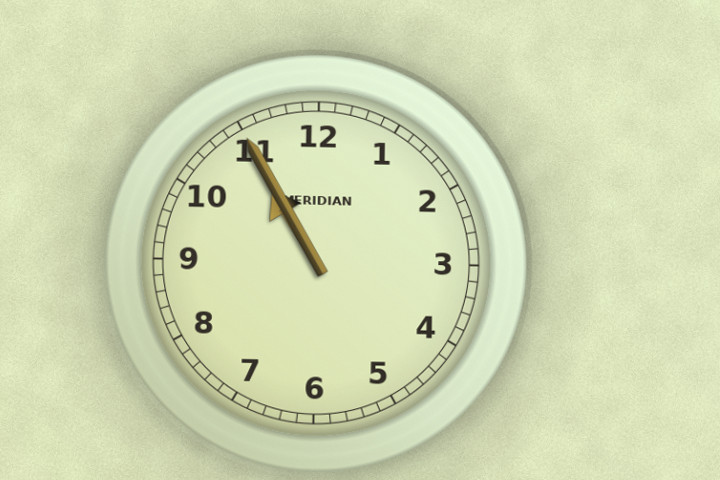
10:55
